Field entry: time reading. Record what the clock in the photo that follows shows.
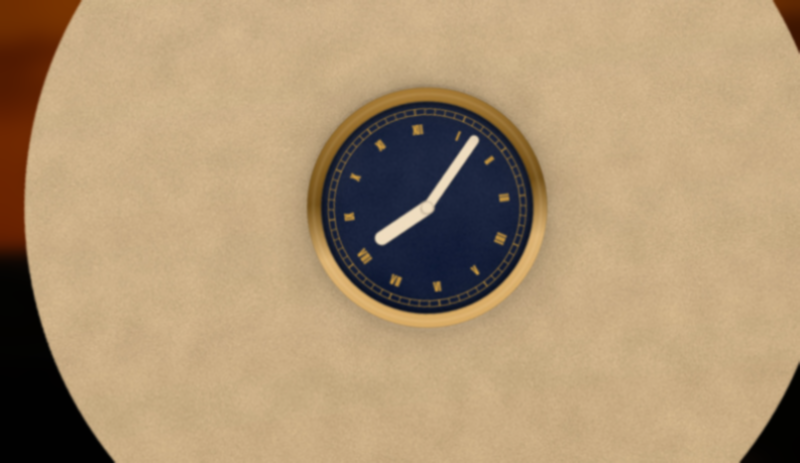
8:07
